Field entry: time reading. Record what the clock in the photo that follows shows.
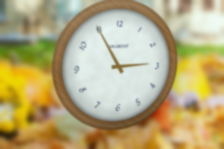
2:55
